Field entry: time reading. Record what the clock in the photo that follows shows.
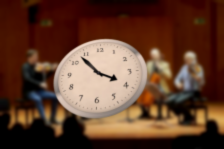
3:53
